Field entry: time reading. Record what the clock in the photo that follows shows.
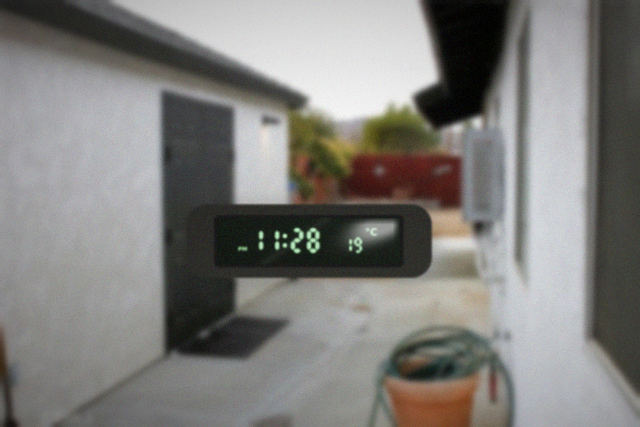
11:28
